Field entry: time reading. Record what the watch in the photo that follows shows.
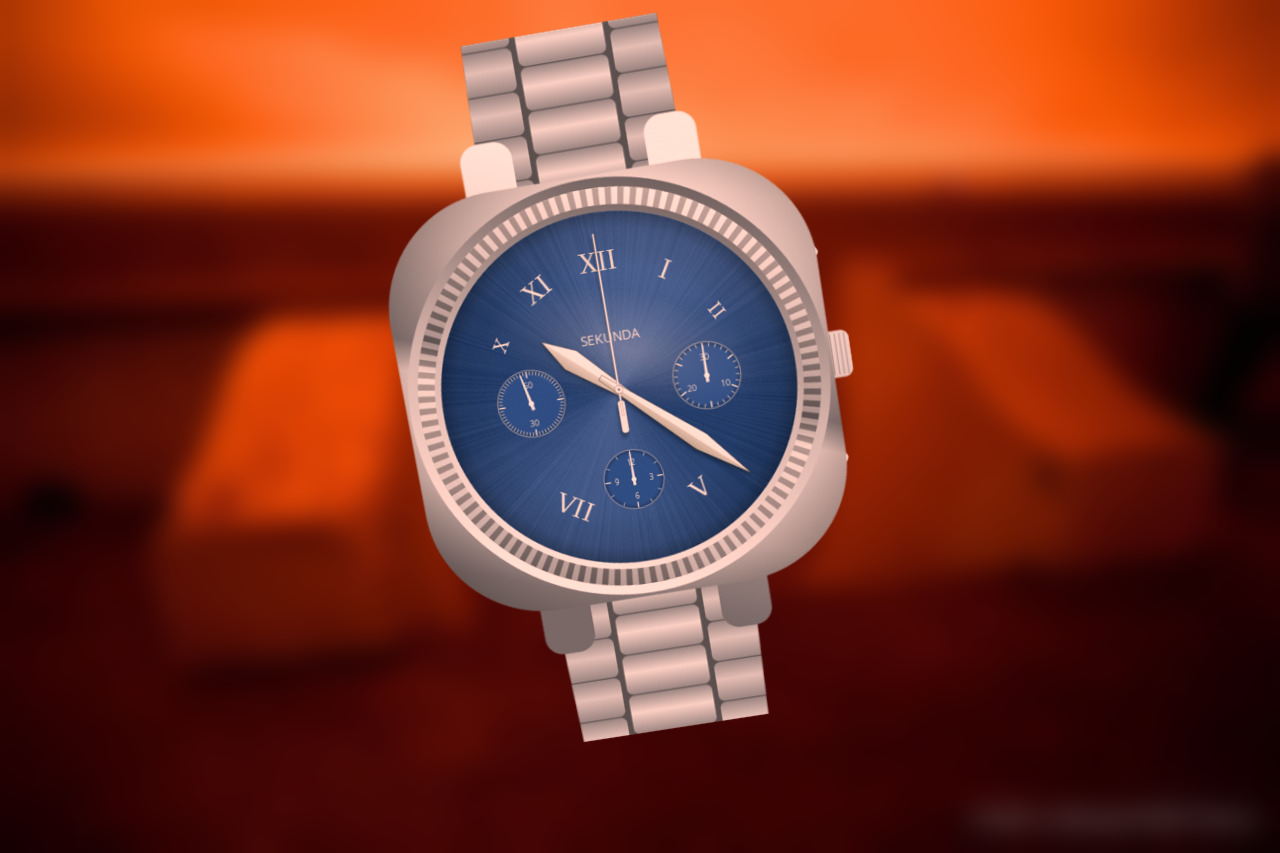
10:21:58
